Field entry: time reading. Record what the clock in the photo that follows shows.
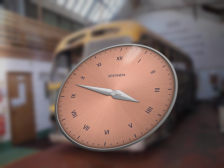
3:48
